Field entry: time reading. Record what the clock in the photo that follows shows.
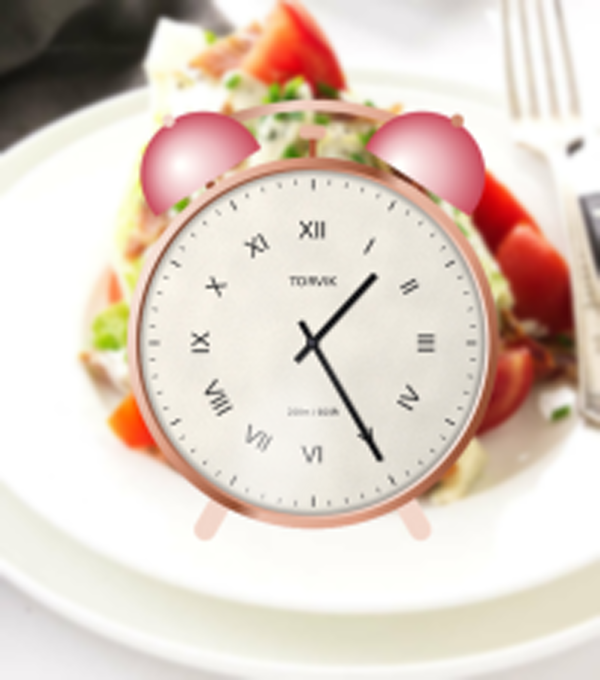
1:25
